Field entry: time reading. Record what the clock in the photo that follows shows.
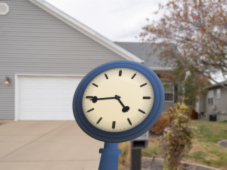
4:44
